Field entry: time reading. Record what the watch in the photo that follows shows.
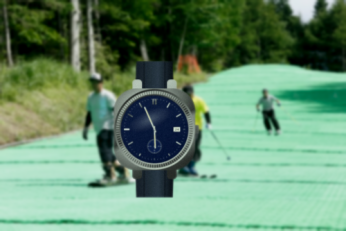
5:56
